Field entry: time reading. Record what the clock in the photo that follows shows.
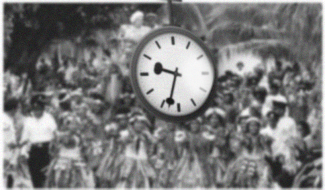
9:33
